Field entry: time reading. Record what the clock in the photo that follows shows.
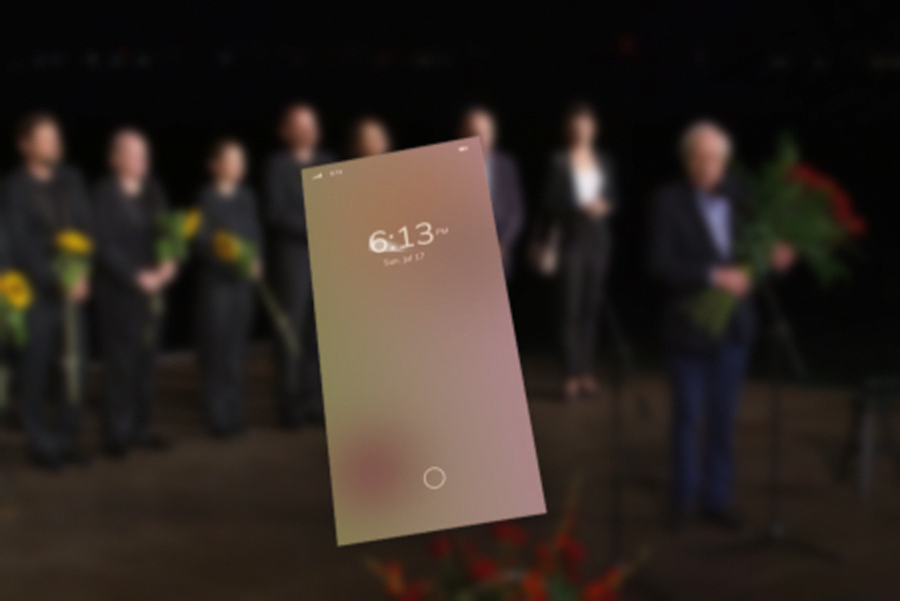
6:13
